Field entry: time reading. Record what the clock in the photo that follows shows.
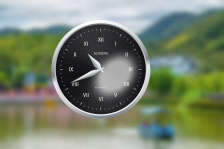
10:41
